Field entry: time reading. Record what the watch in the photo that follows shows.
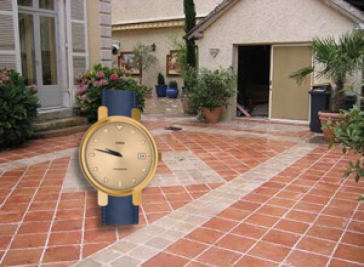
9:47
